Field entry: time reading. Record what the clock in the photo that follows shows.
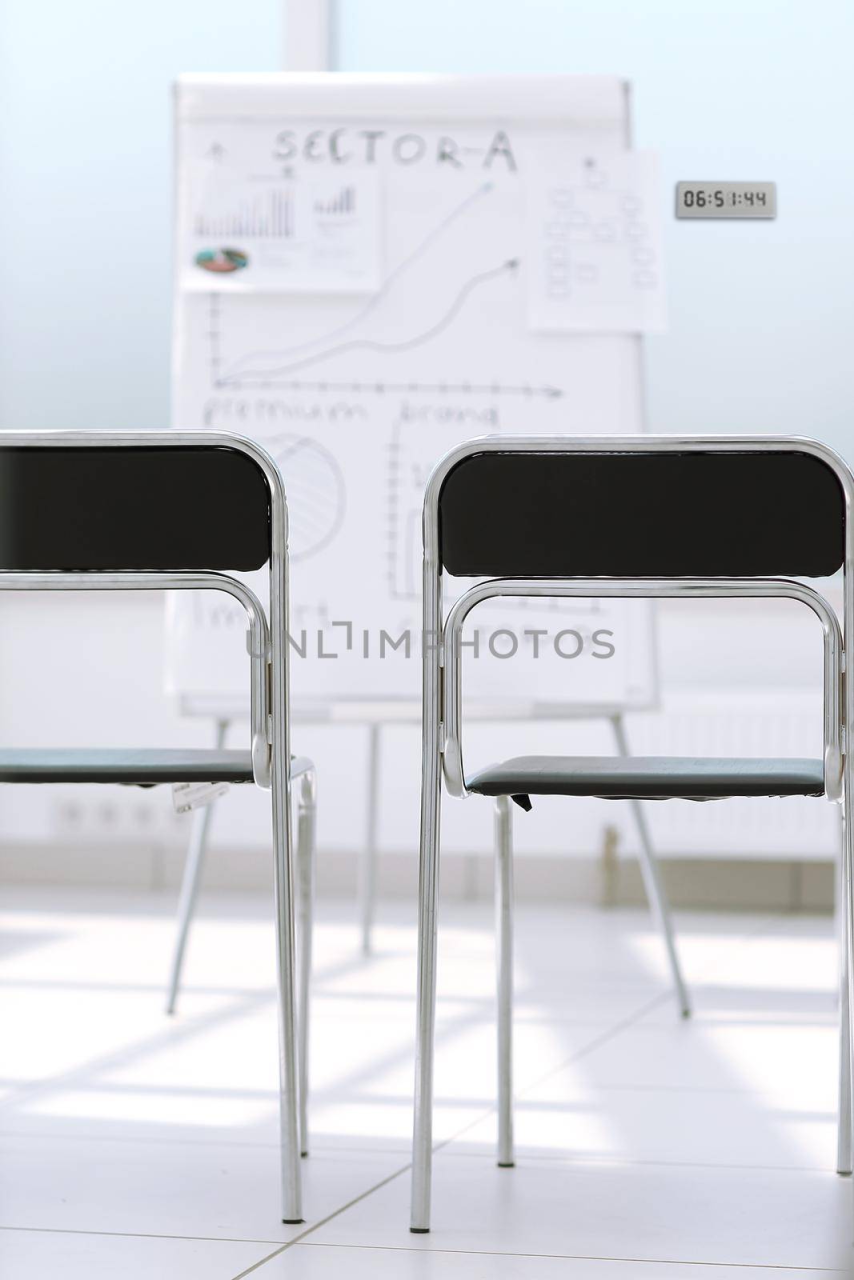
6:51:44
